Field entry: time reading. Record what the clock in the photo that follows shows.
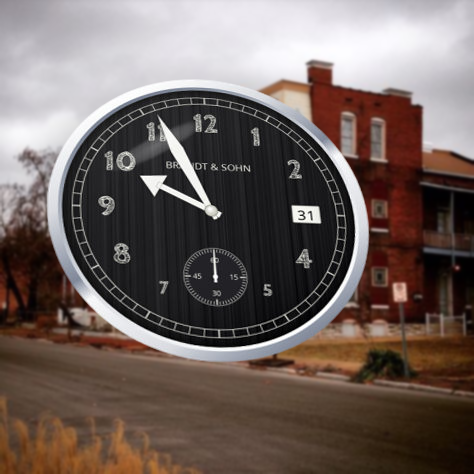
9:56
